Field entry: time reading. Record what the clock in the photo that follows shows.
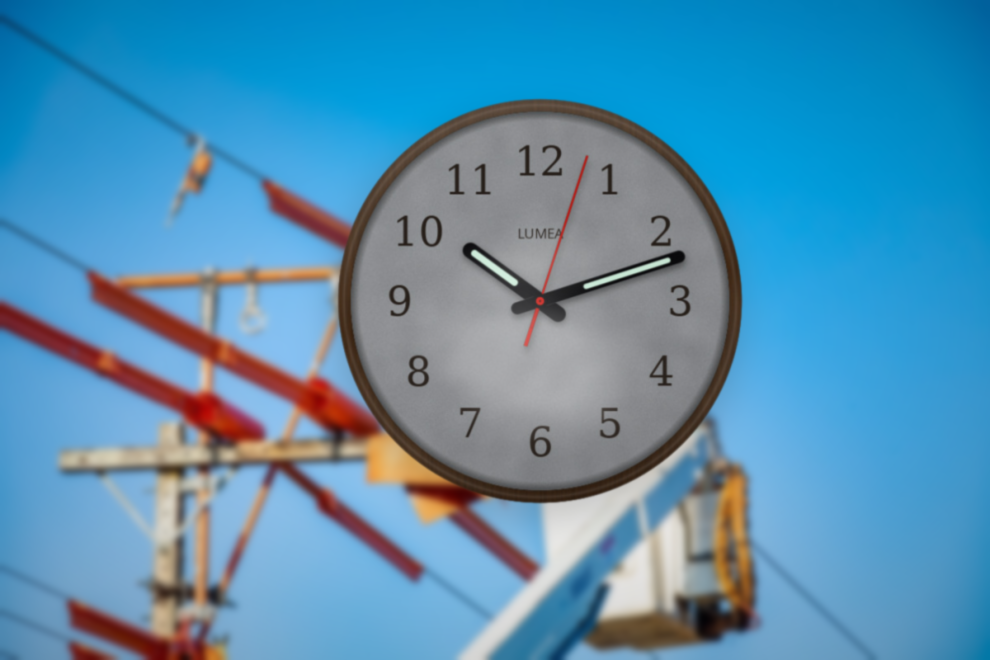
10:12:03
